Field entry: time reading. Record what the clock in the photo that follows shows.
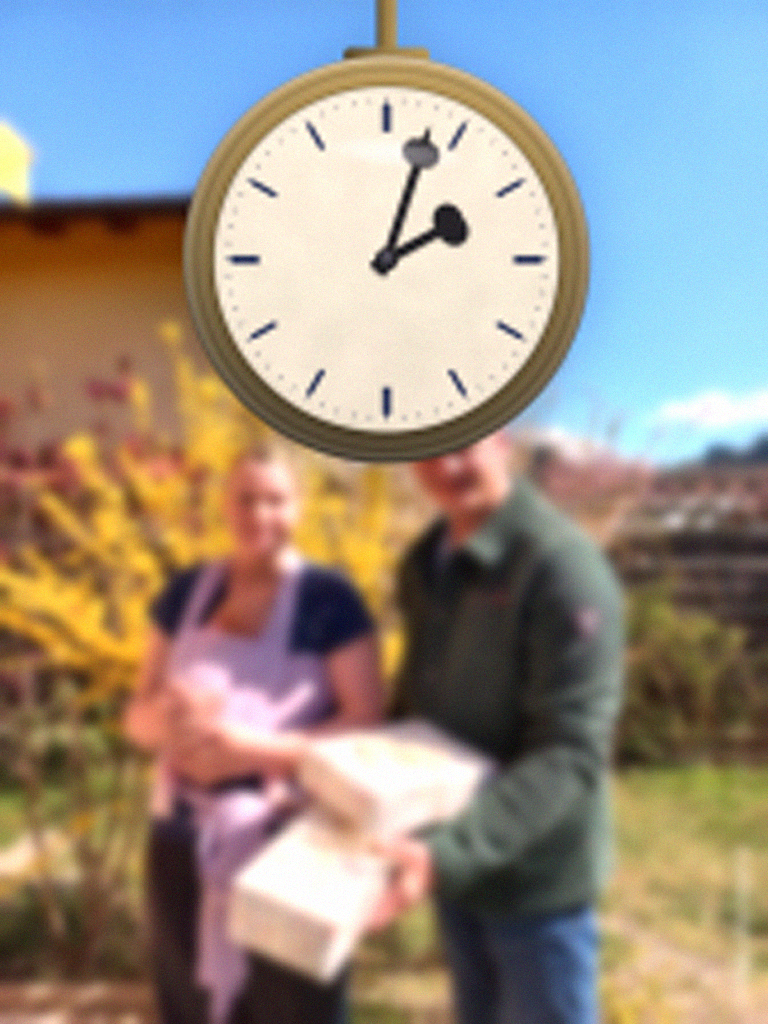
2:03
